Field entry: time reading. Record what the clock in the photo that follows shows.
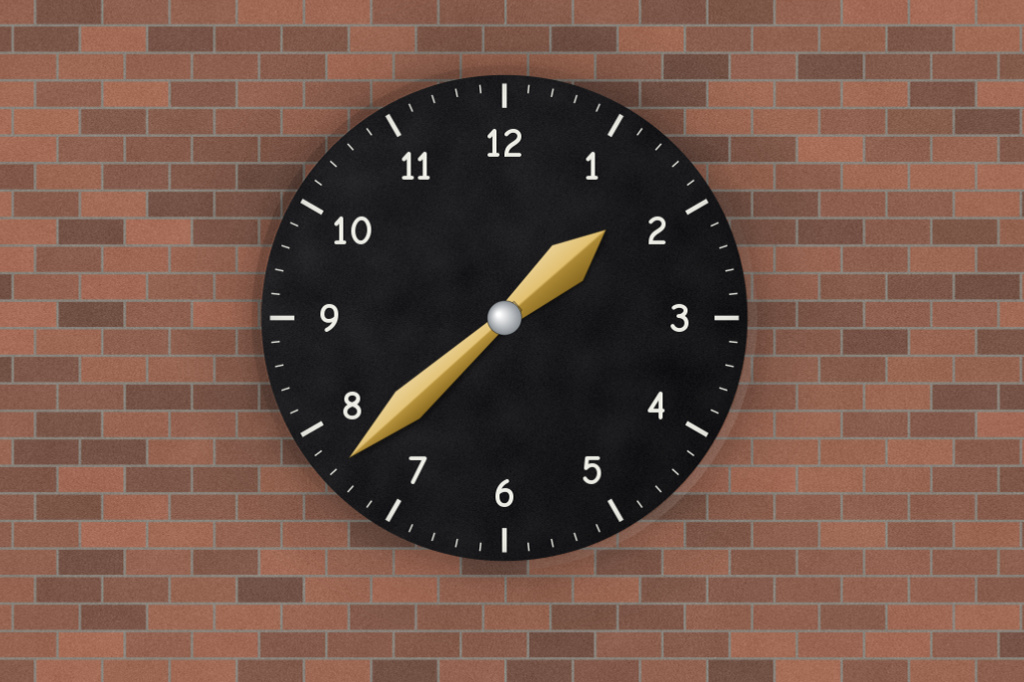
1:38
